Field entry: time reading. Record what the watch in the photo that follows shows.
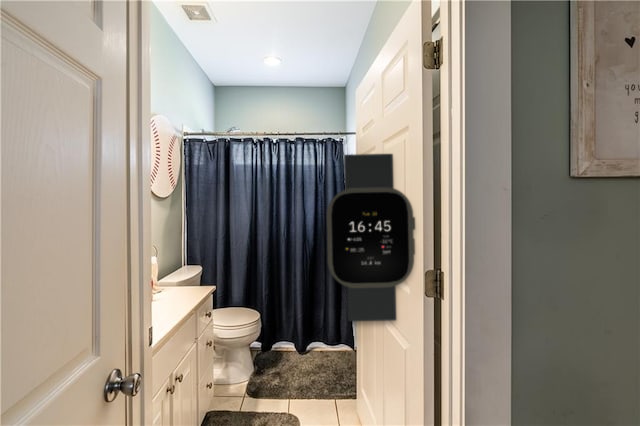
16:45
